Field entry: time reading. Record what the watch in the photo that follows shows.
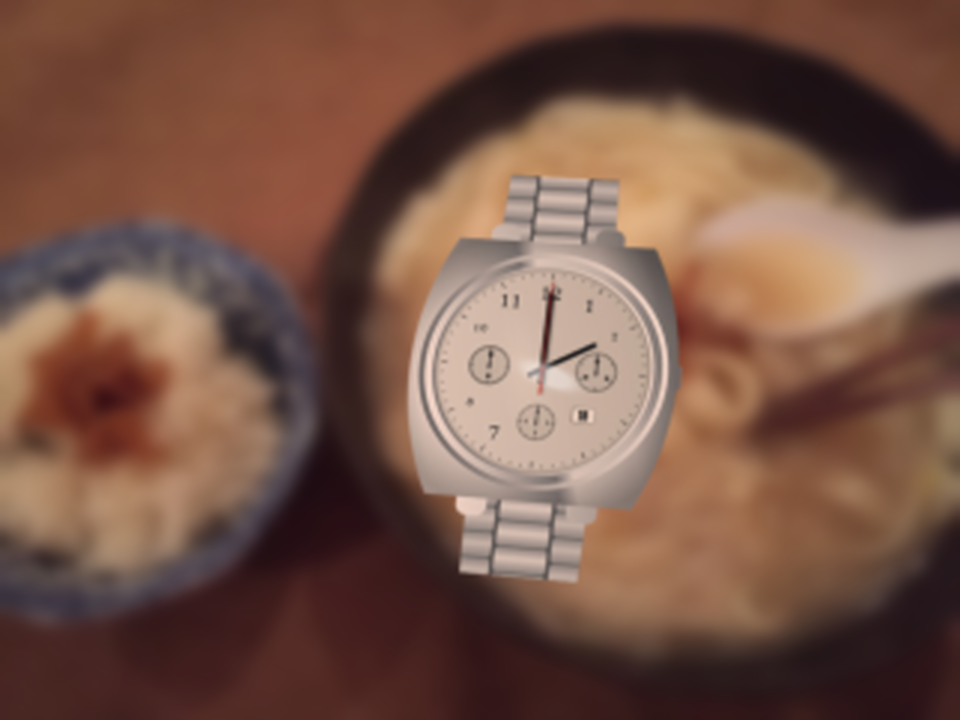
2:00
